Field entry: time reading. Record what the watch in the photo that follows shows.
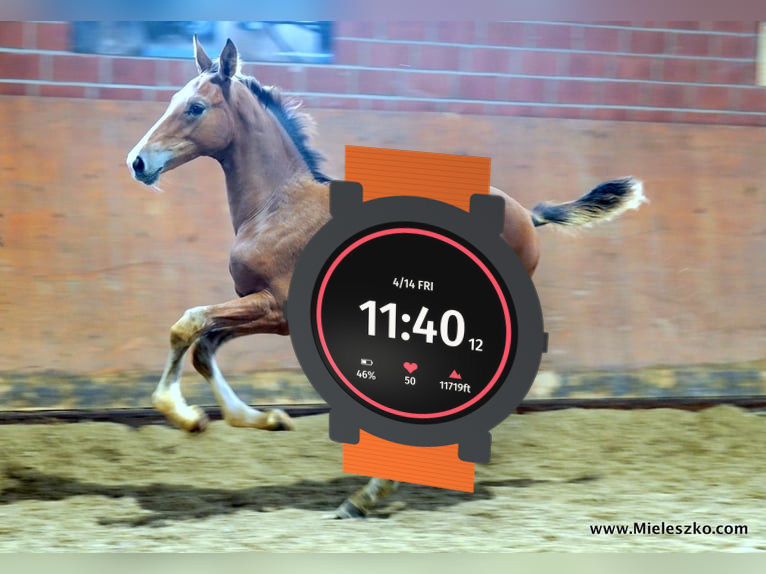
11:40:12
